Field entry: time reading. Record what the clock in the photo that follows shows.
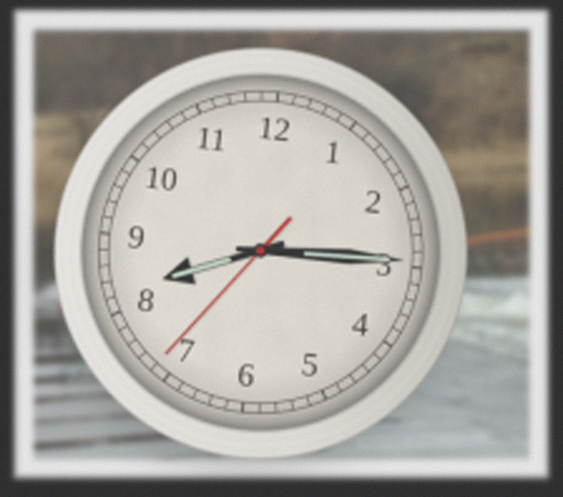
8:14:36
